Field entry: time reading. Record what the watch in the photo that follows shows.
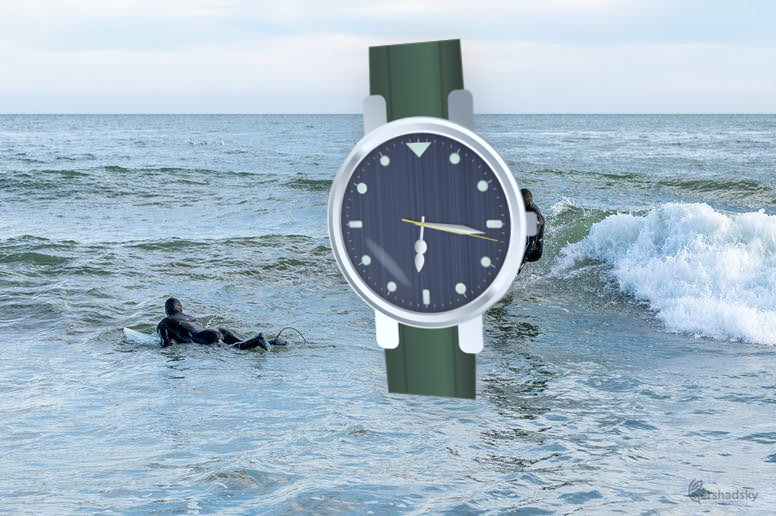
6:16:17
